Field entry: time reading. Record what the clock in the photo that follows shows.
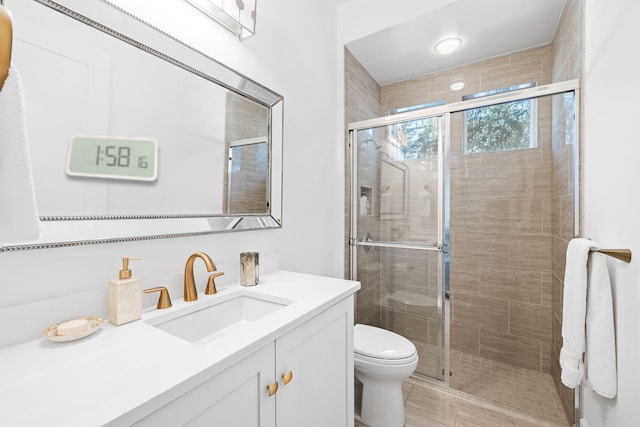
1:58:16
